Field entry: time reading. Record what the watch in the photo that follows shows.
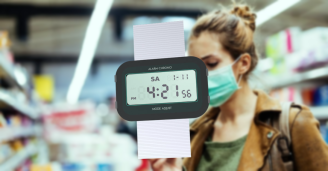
4:21:56
